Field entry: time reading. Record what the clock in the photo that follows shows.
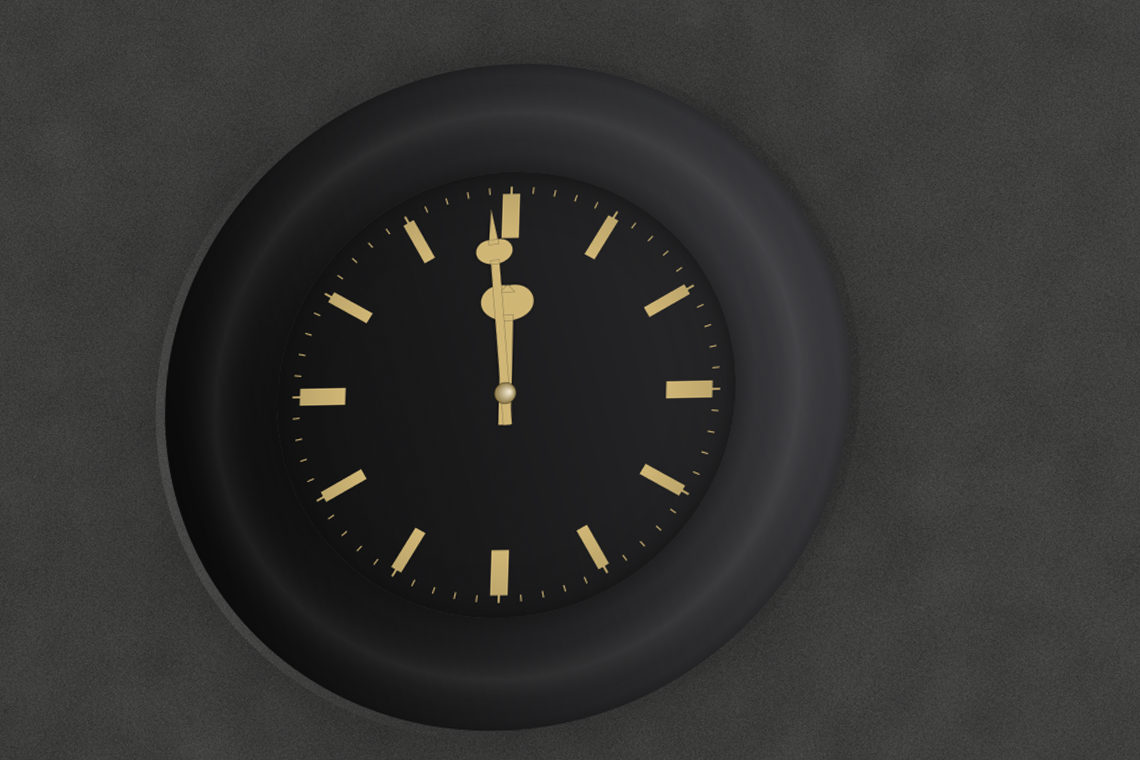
11:59
